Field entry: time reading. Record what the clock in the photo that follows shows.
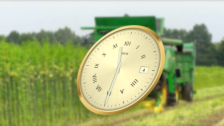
11:30
